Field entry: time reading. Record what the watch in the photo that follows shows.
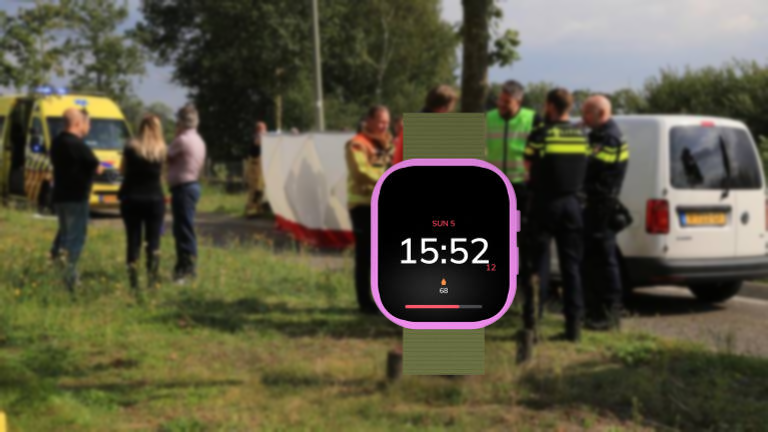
15:52:12
